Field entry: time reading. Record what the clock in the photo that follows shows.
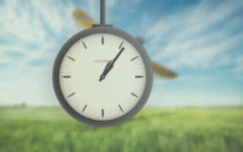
1:06
